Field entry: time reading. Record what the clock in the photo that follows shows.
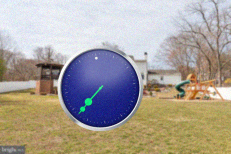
7:38
